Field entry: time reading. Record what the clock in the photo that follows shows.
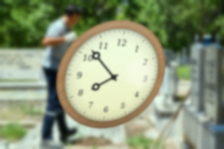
7:52
